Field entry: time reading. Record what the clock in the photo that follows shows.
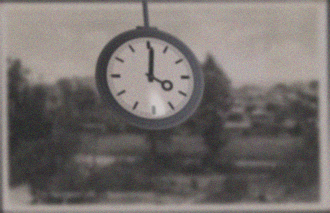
4:01
